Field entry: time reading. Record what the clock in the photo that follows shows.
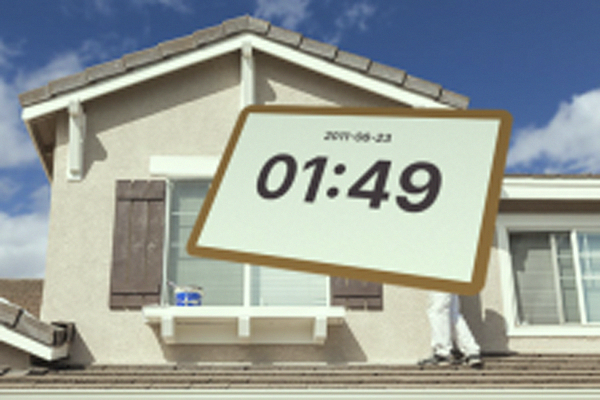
1:49
